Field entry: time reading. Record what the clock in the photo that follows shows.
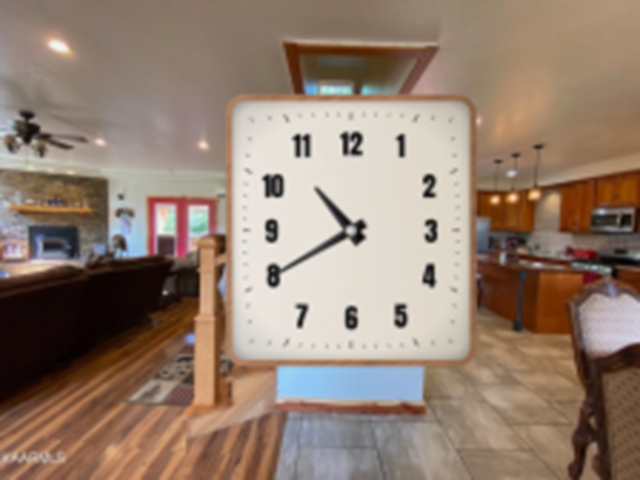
10:40
